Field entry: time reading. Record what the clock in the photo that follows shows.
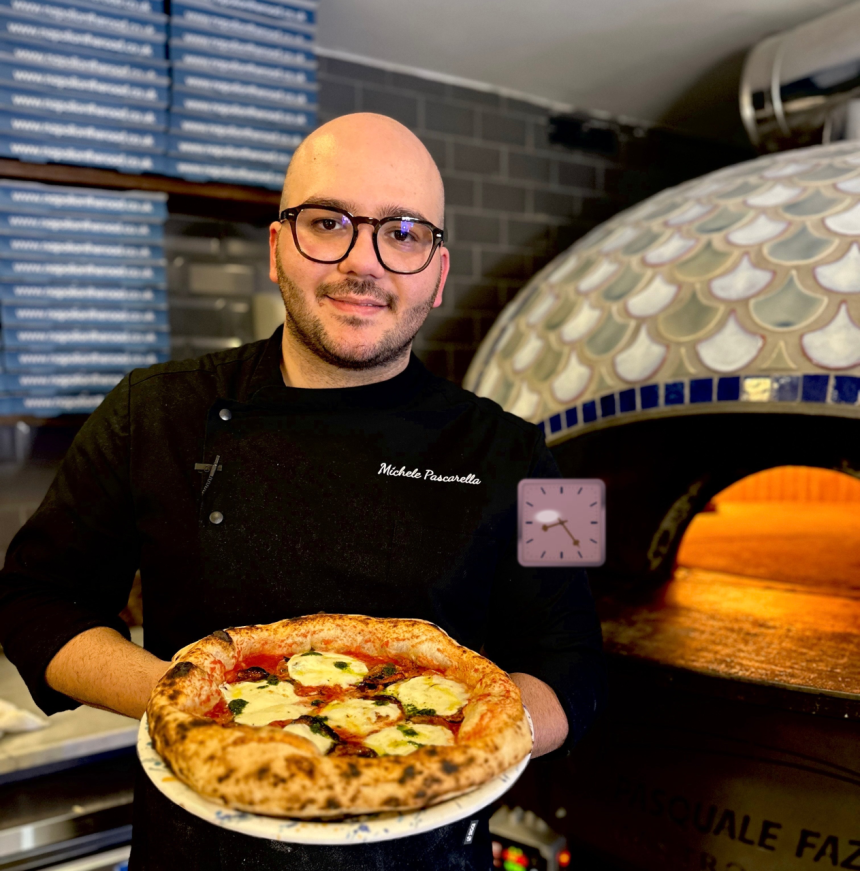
8:24
